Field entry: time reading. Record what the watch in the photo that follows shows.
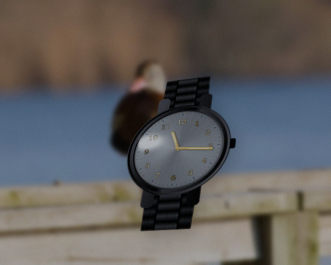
11:16
